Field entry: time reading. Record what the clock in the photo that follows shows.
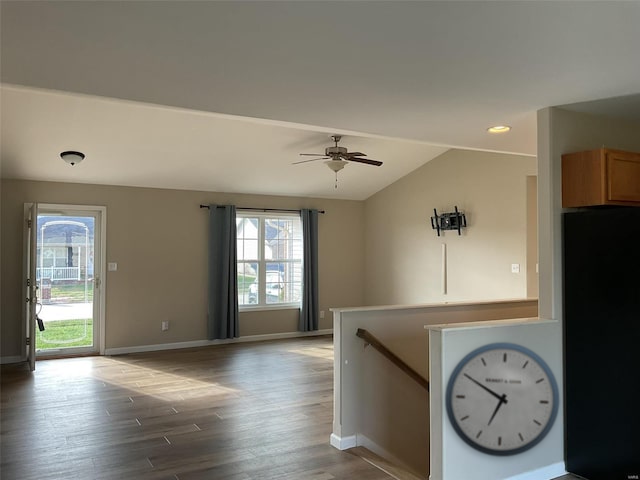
6:50
